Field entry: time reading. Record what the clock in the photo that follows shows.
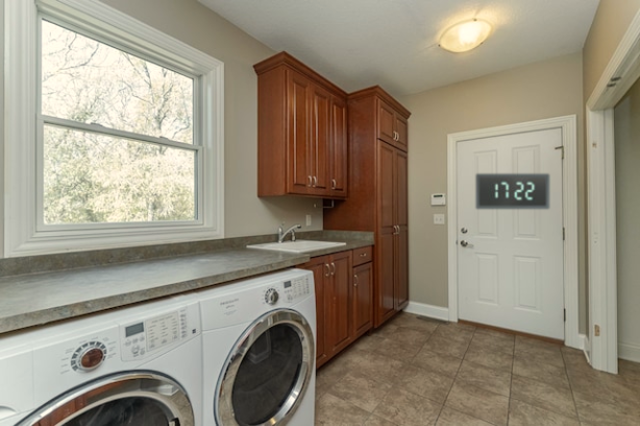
17:22
